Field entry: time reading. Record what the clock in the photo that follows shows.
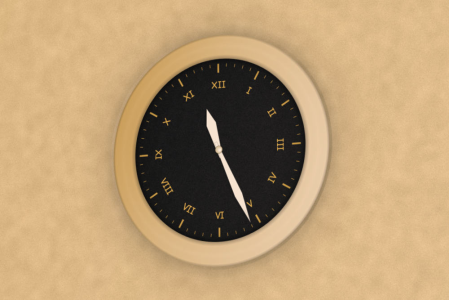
11:26
